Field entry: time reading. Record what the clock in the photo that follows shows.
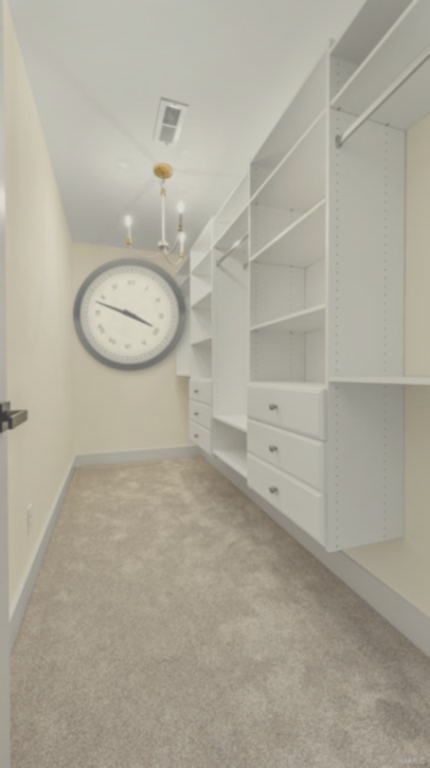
3:48
